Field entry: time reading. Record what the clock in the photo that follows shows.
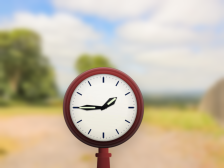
1:45
